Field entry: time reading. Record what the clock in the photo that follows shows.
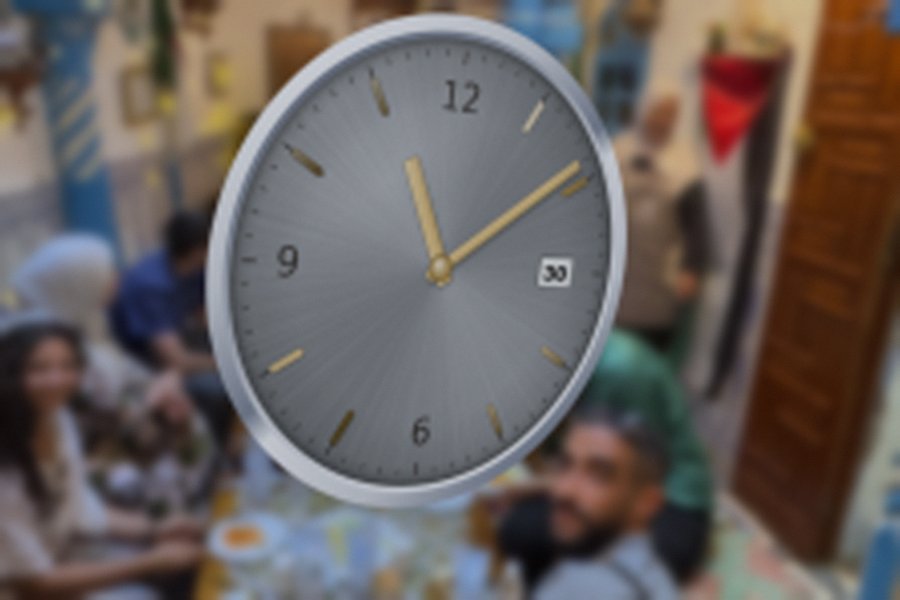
11:09
